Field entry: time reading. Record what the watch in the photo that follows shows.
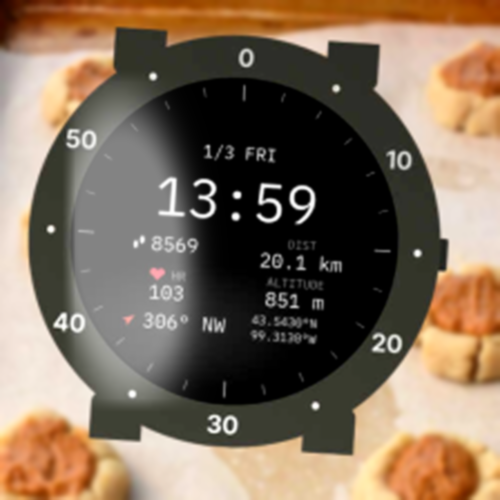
13:59
